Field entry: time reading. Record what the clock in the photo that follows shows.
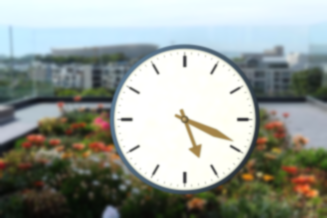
5:19
